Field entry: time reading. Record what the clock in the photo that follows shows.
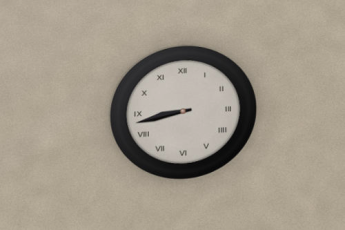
8:43
